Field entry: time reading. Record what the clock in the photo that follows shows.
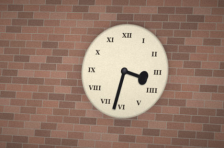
3:32
